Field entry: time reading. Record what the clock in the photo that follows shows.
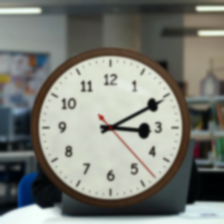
3:10:23
